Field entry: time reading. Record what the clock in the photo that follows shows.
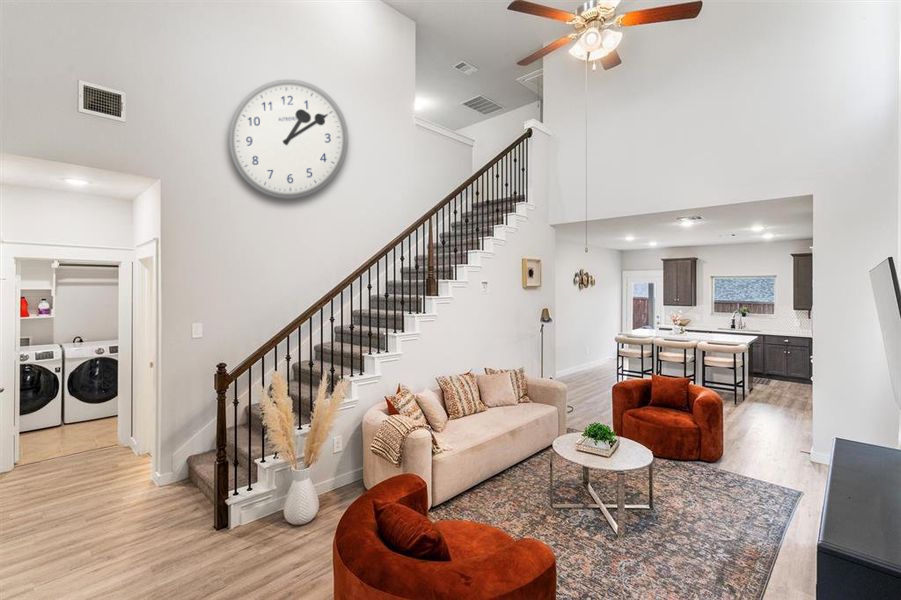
1:10
